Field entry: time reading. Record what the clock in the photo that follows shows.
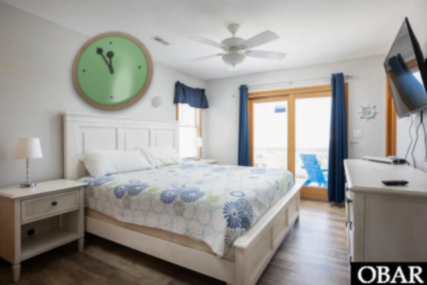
11:55
